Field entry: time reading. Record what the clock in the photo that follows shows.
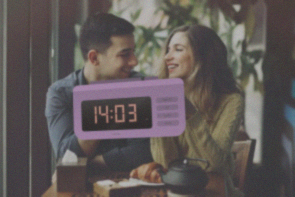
14:03
